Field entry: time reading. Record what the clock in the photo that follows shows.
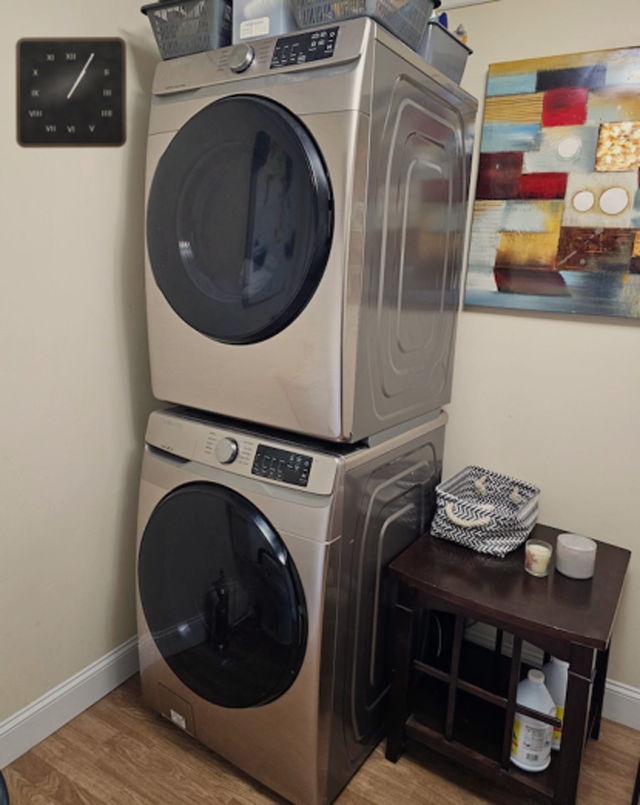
1:05
